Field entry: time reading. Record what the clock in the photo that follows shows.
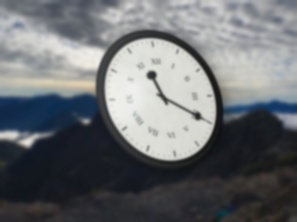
11:20
